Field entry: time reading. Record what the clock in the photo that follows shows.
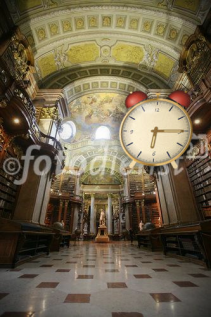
6:15
